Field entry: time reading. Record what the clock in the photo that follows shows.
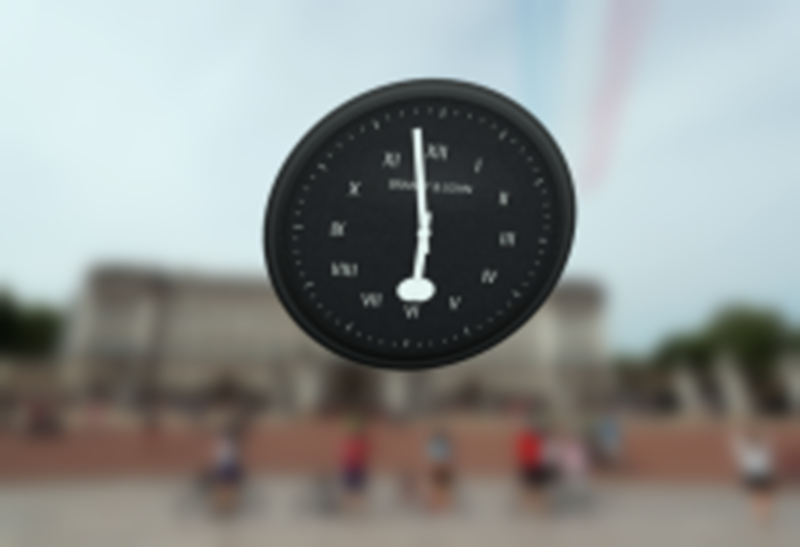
5:58
